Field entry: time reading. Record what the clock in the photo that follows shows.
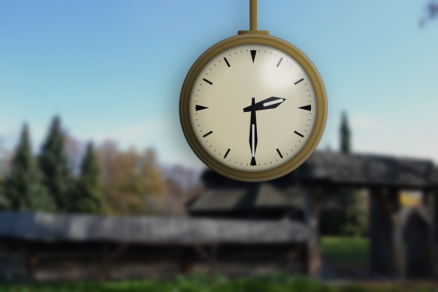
2:30
